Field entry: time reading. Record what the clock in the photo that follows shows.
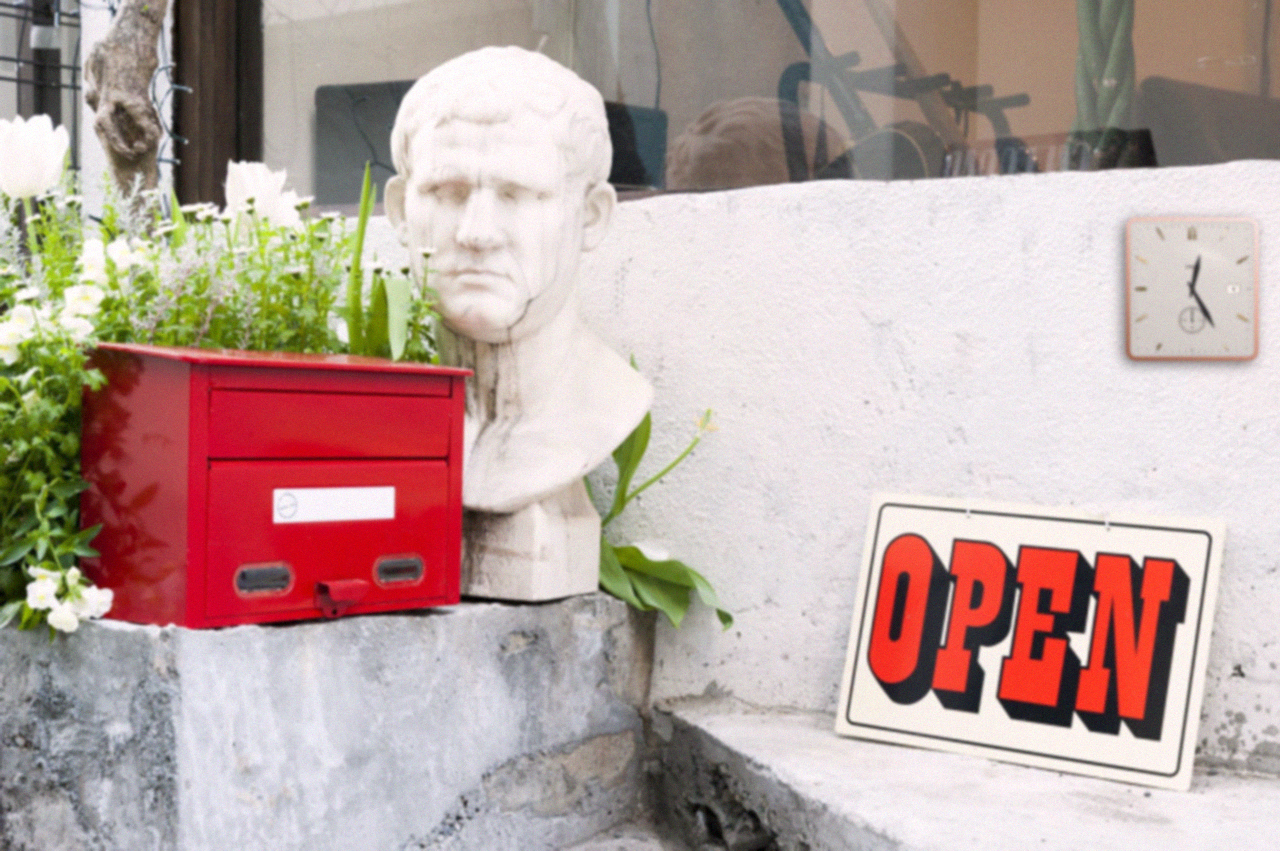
12:25
